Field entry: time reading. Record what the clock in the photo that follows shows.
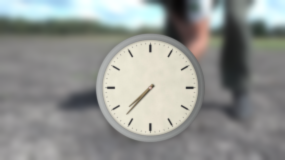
7:37
